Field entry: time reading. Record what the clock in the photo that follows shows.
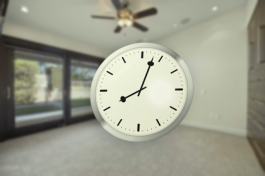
8:03
